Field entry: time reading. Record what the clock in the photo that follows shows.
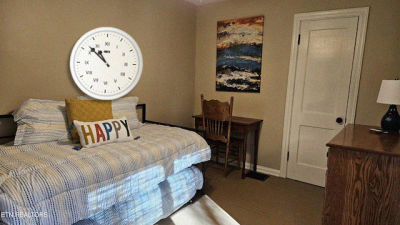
10:52
